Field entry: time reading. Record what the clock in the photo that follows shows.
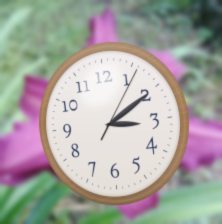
3:10:06
